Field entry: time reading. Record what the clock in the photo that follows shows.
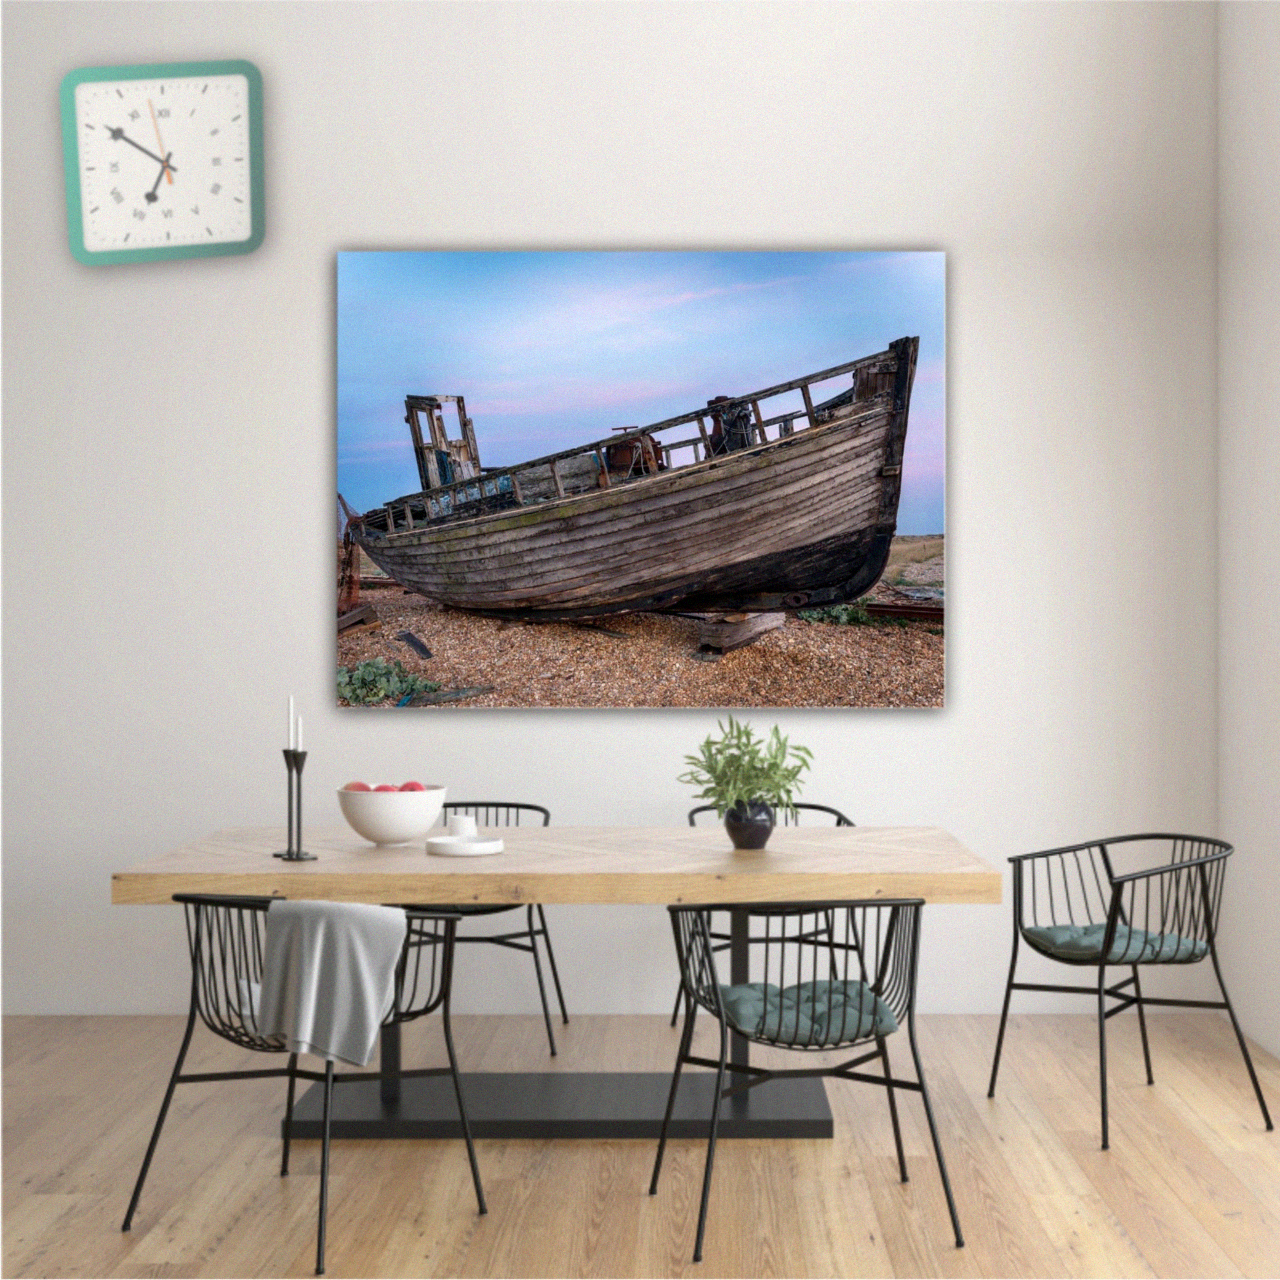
6:50:58
